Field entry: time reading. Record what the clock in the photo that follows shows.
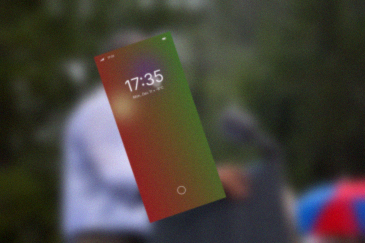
17:35
